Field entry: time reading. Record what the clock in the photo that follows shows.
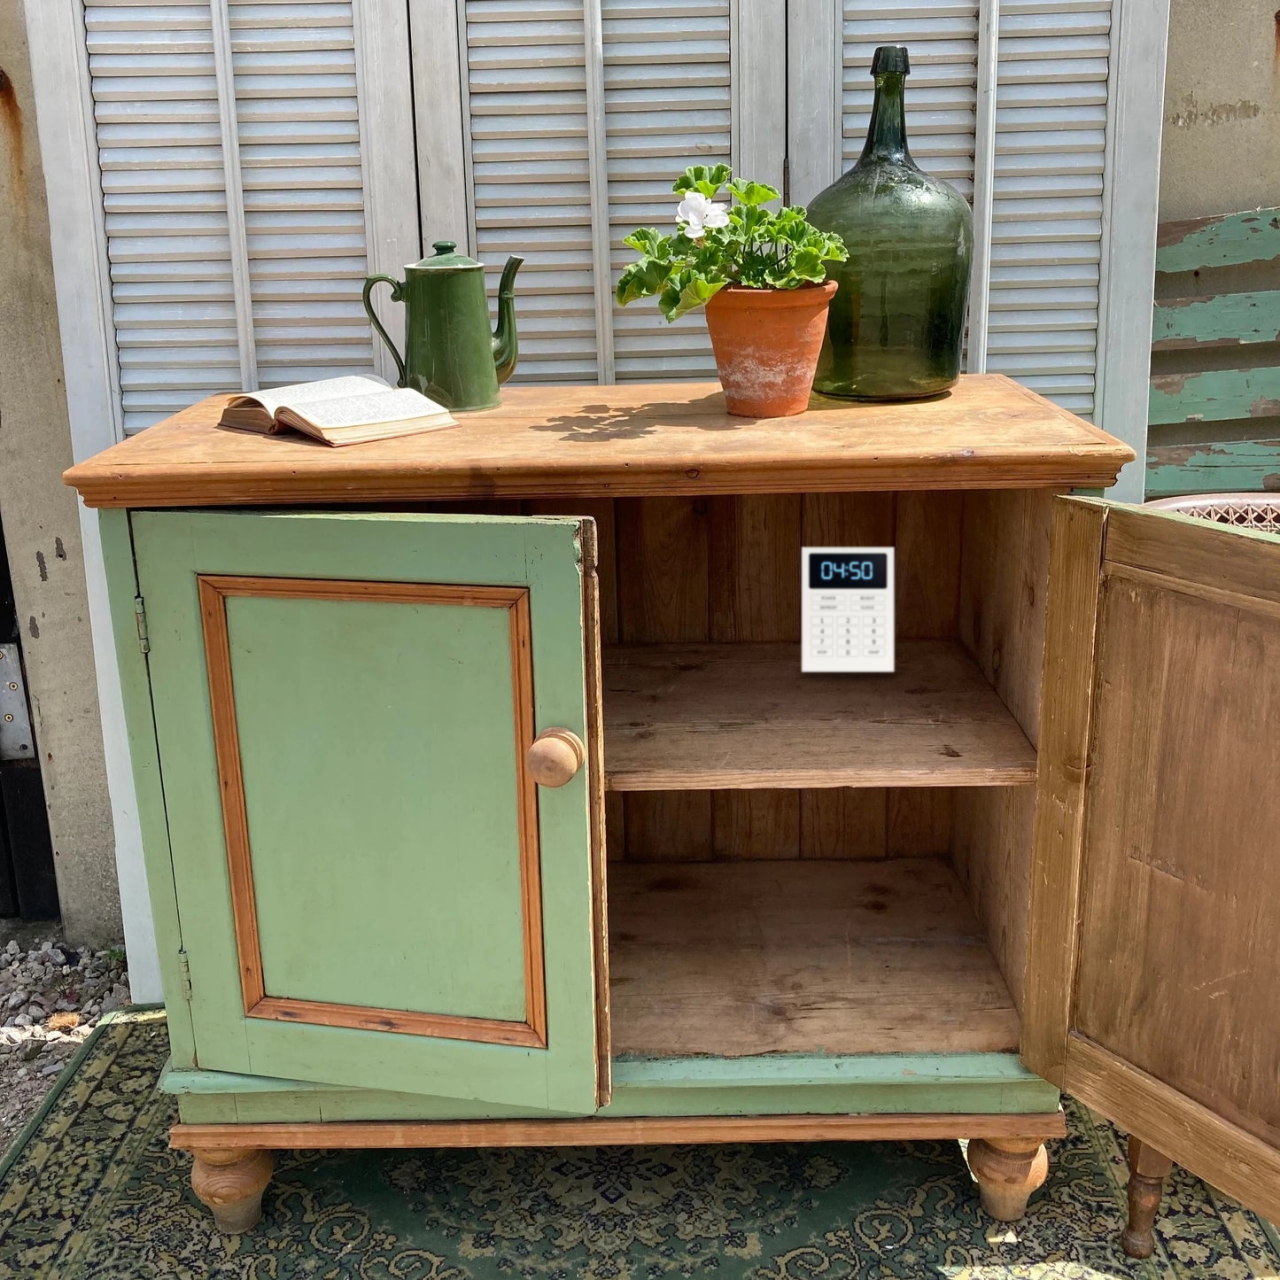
4:50
